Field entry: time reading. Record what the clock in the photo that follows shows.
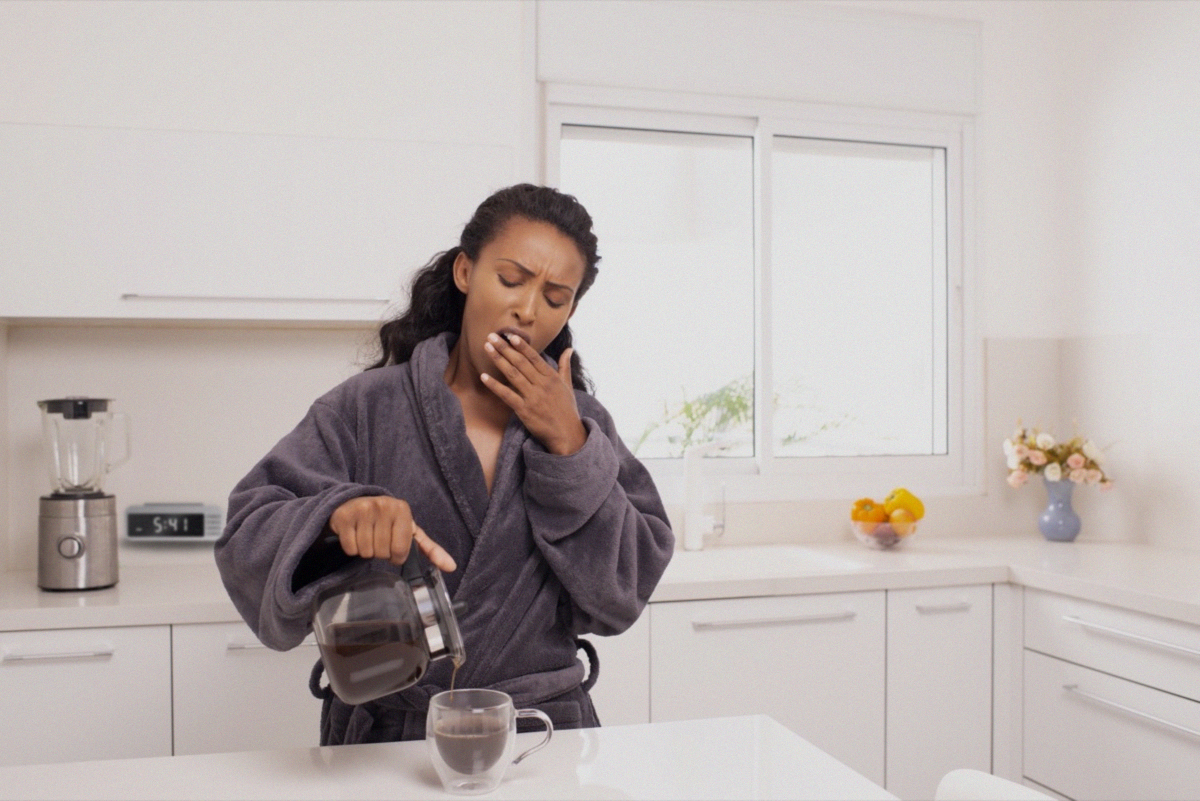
5:41
